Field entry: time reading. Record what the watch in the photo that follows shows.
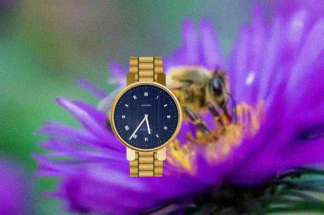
5:36
